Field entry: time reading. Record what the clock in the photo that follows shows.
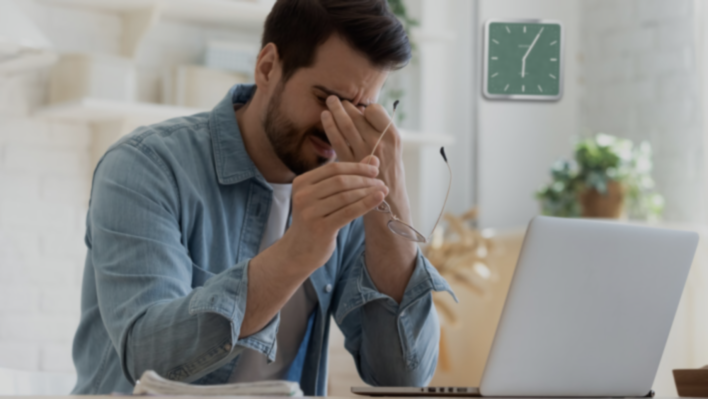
6:05
